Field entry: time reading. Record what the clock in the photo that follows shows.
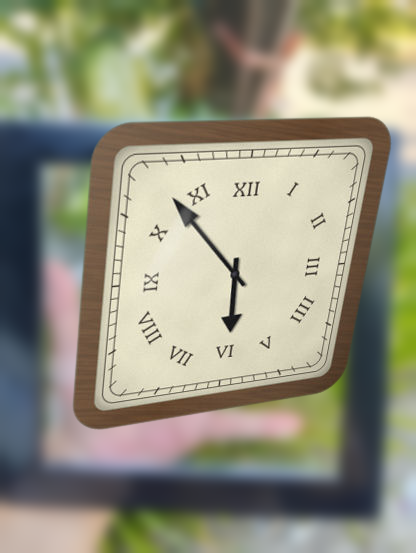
5:53
